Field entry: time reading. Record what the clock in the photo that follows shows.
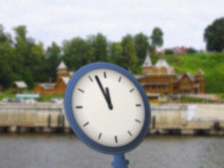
11:57
